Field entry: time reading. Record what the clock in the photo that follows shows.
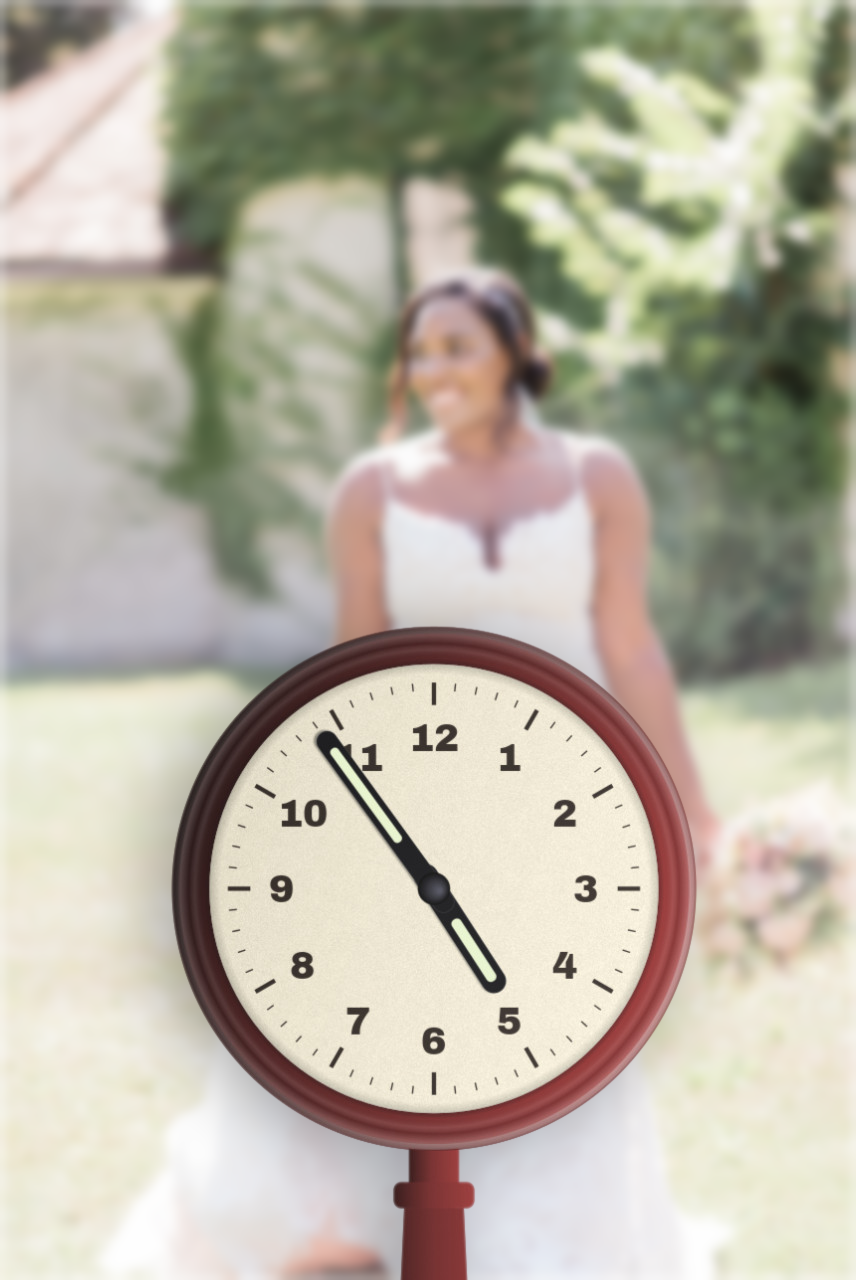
4:54
